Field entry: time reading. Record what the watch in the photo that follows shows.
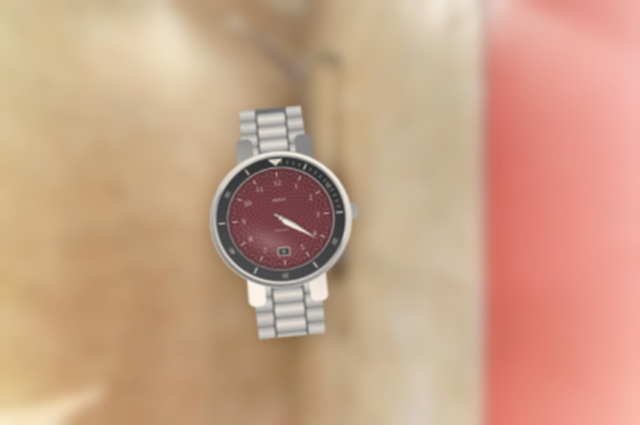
4:21
